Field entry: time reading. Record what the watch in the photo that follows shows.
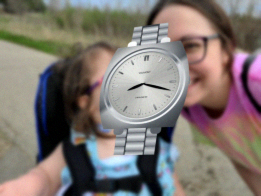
8:18
